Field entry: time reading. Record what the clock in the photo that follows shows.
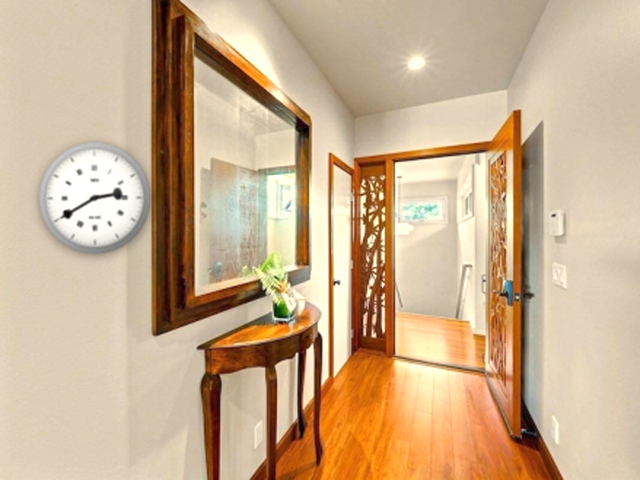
2:40
